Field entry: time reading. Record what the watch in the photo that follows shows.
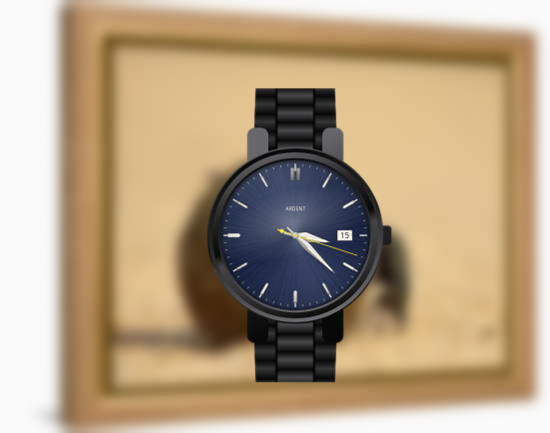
3:22:18
